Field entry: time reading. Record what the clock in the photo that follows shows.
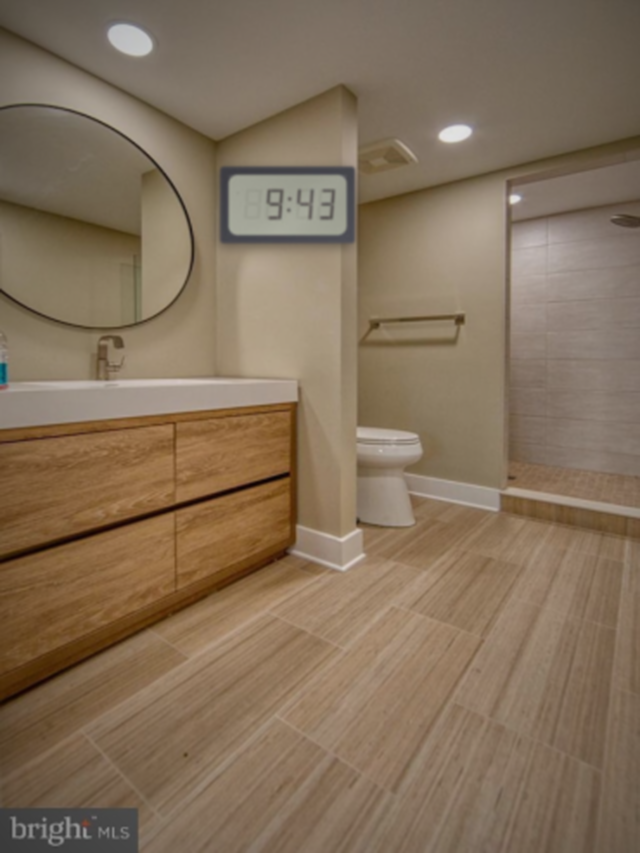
9:43
